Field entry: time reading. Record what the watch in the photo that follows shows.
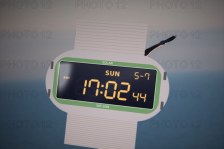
17:02:44
